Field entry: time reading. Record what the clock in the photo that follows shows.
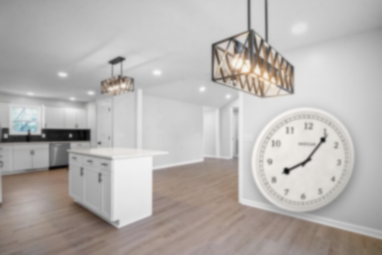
8:06
